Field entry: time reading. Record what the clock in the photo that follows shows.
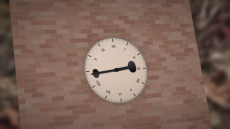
2:44
